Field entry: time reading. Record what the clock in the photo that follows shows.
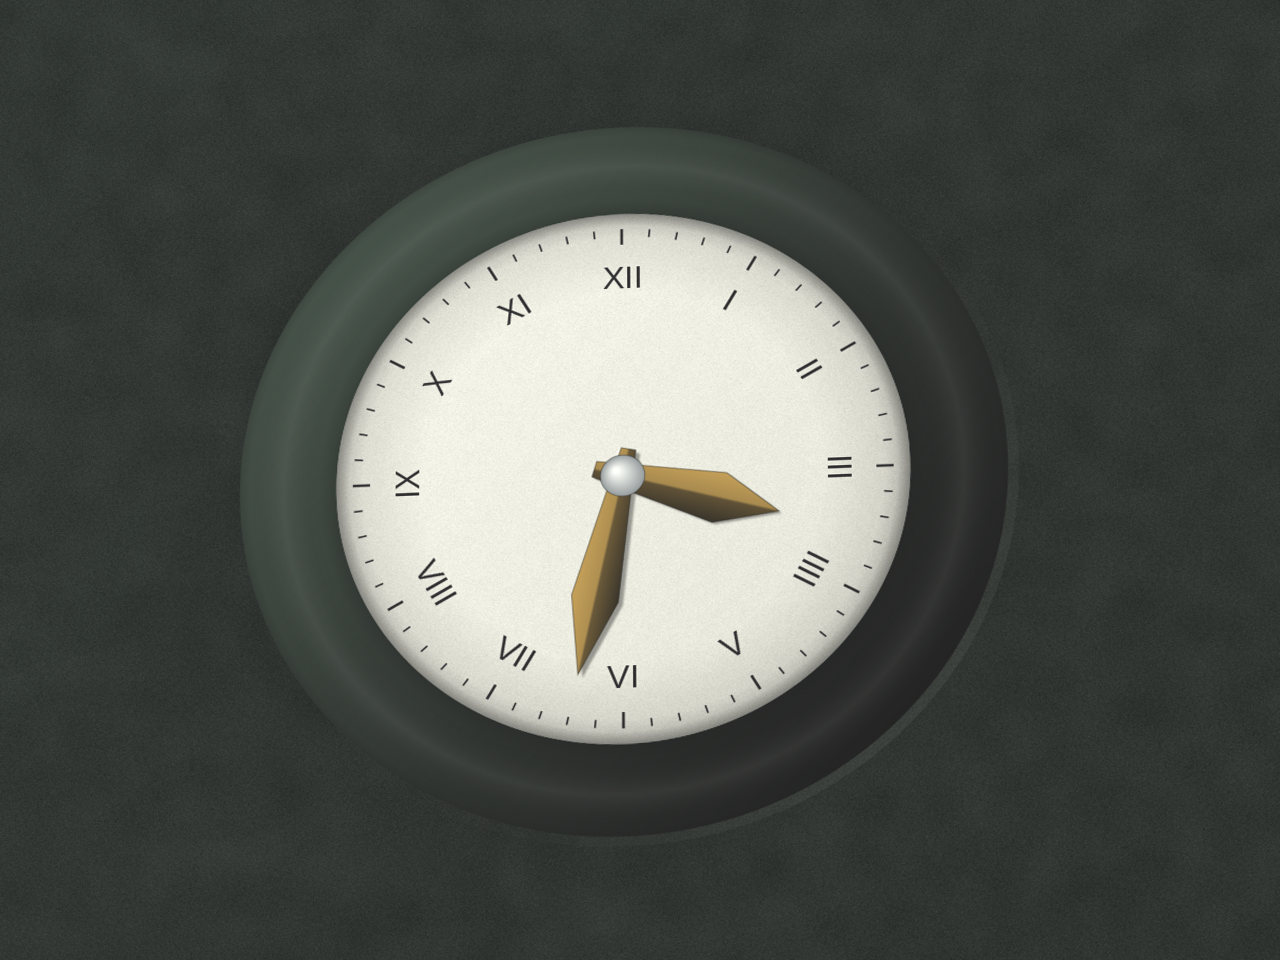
3:32
